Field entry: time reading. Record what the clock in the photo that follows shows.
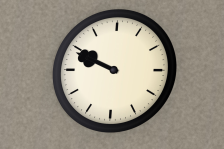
9:49
